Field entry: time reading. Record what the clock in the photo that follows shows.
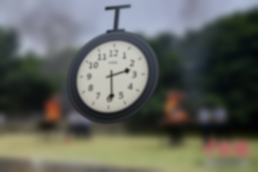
2:29
